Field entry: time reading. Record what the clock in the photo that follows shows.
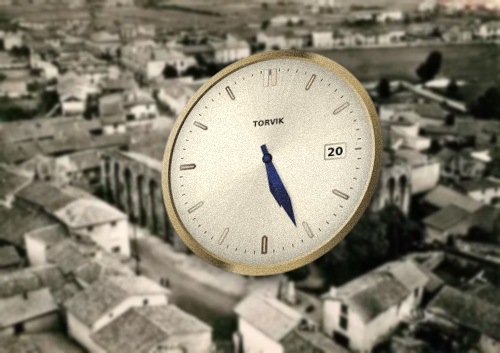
5:26
